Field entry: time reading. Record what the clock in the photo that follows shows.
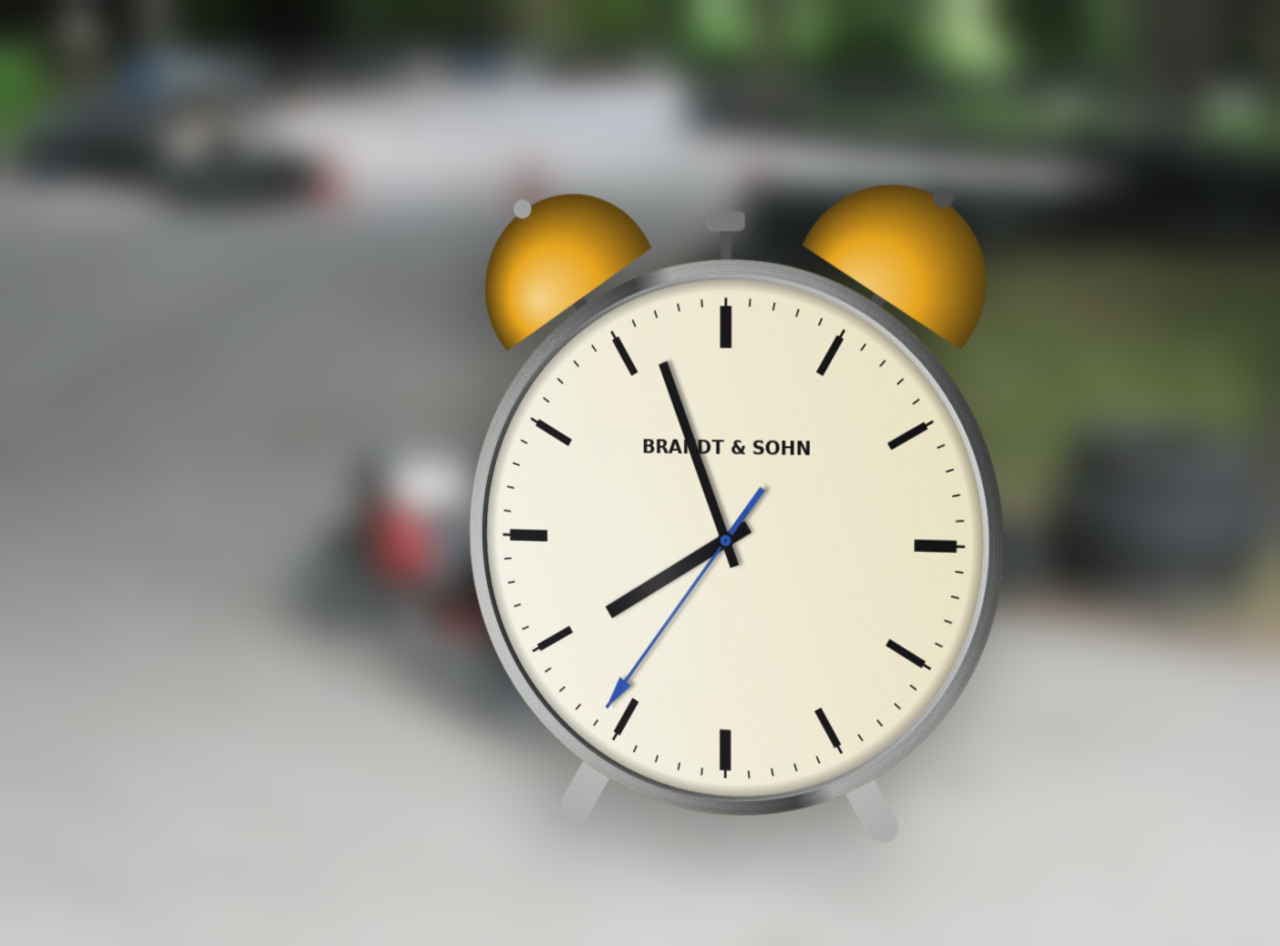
7:56:36
